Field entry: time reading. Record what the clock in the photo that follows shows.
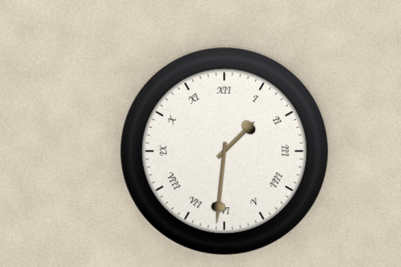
1:31
